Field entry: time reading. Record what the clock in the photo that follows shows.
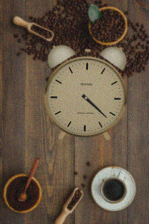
4:22
